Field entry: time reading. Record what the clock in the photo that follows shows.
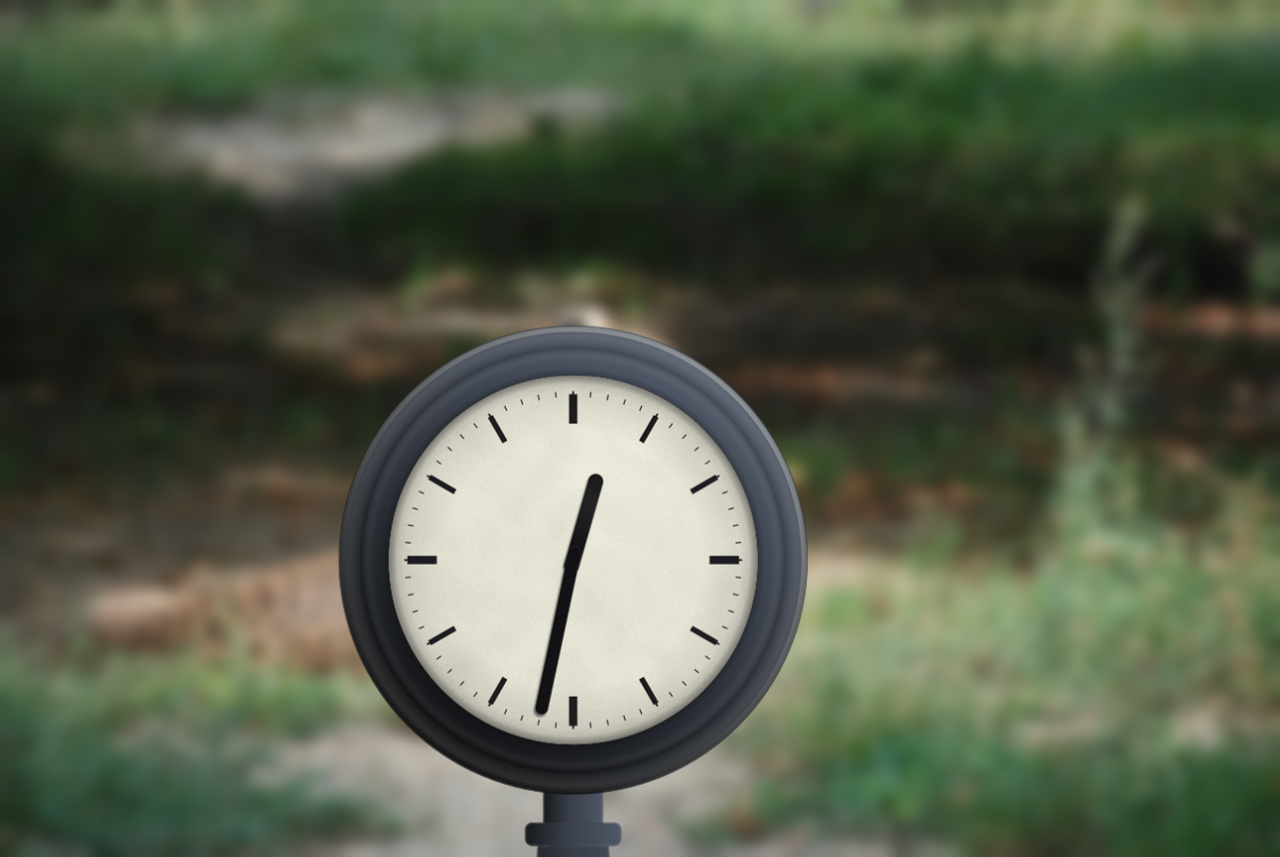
12:32
